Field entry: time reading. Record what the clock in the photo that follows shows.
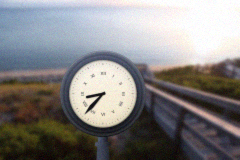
8:37
